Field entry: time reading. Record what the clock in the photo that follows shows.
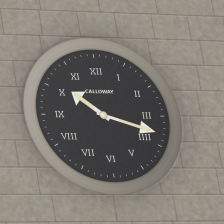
10:18
